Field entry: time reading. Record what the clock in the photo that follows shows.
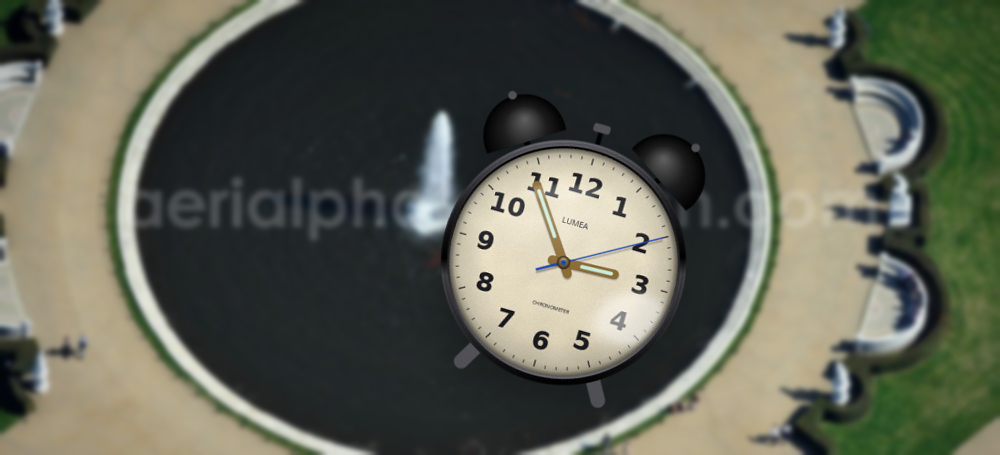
2:54:10
